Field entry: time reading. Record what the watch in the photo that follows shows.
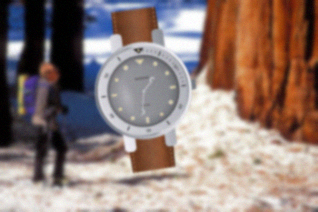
1:32
